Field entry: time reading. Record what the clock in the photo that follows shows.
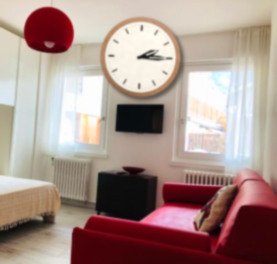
2:15
